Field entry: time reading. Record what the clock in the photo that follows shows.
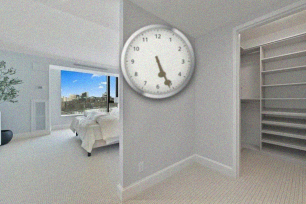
5:26
